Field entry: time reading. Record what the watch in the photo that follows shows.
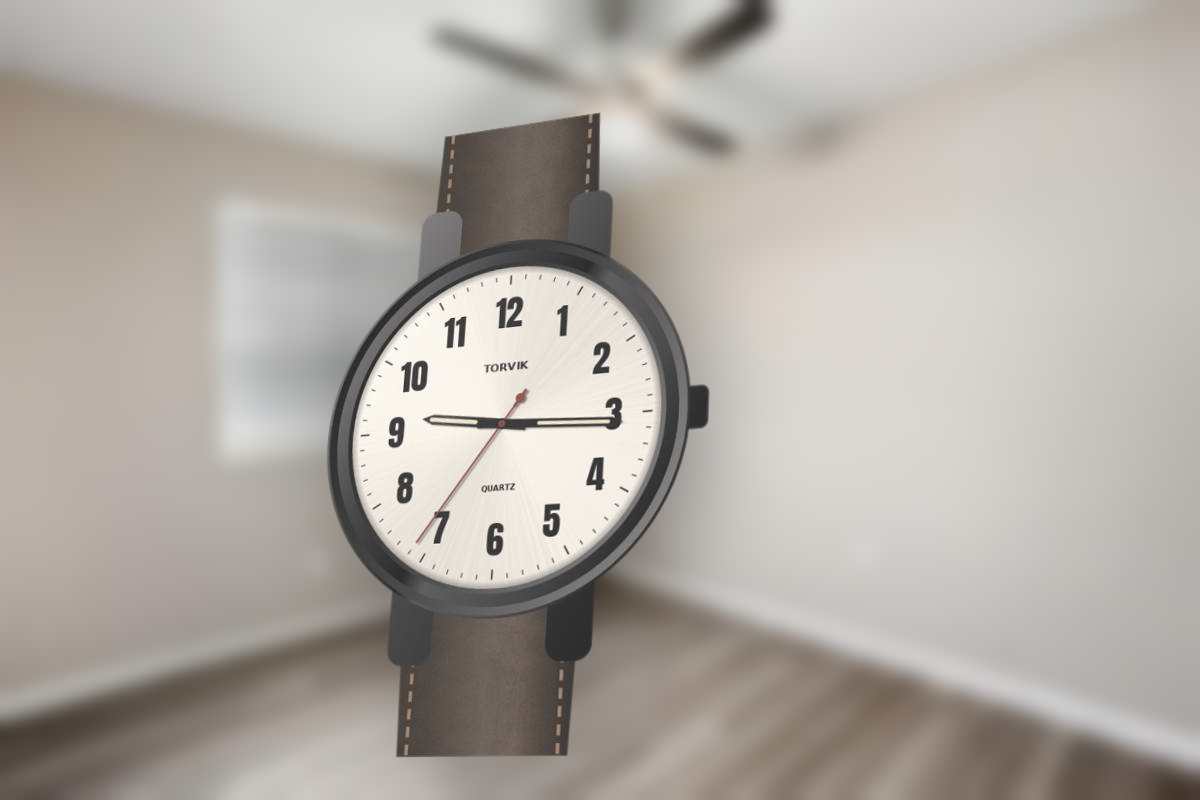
9:15:36
